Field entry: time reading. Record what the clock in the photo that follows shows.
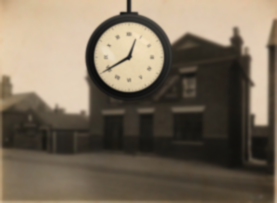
12:40
